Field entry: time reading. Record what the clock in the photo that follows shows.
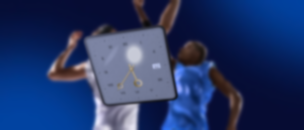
5:37
